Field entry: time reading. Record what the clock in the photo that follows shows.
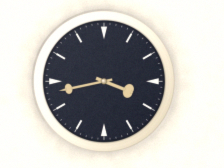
3:43
